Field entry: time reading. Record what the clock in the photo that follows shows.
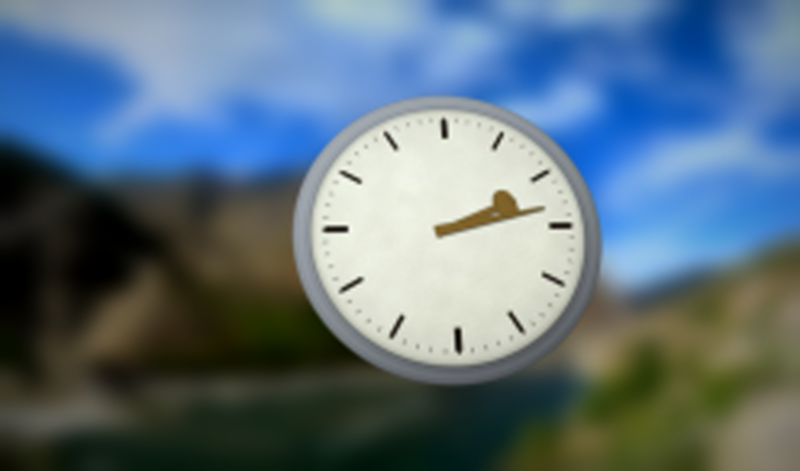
2:13
